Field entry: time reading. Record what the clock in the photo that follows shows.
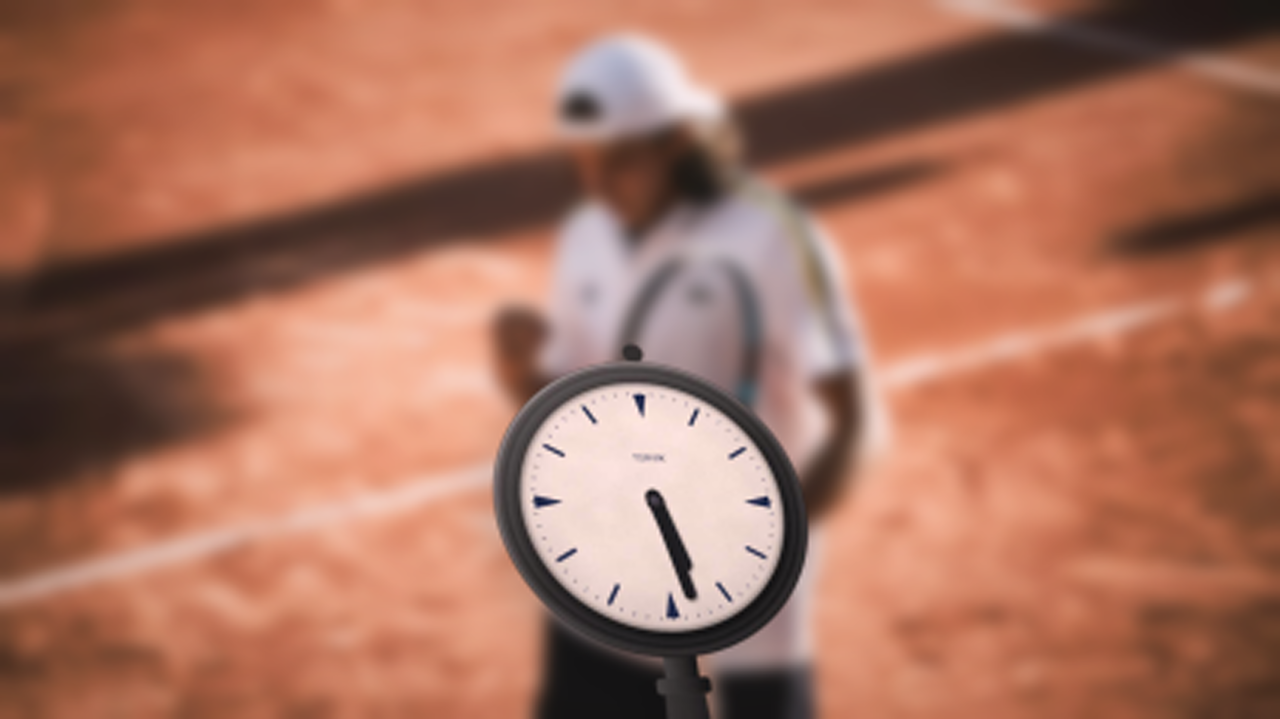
5:28
